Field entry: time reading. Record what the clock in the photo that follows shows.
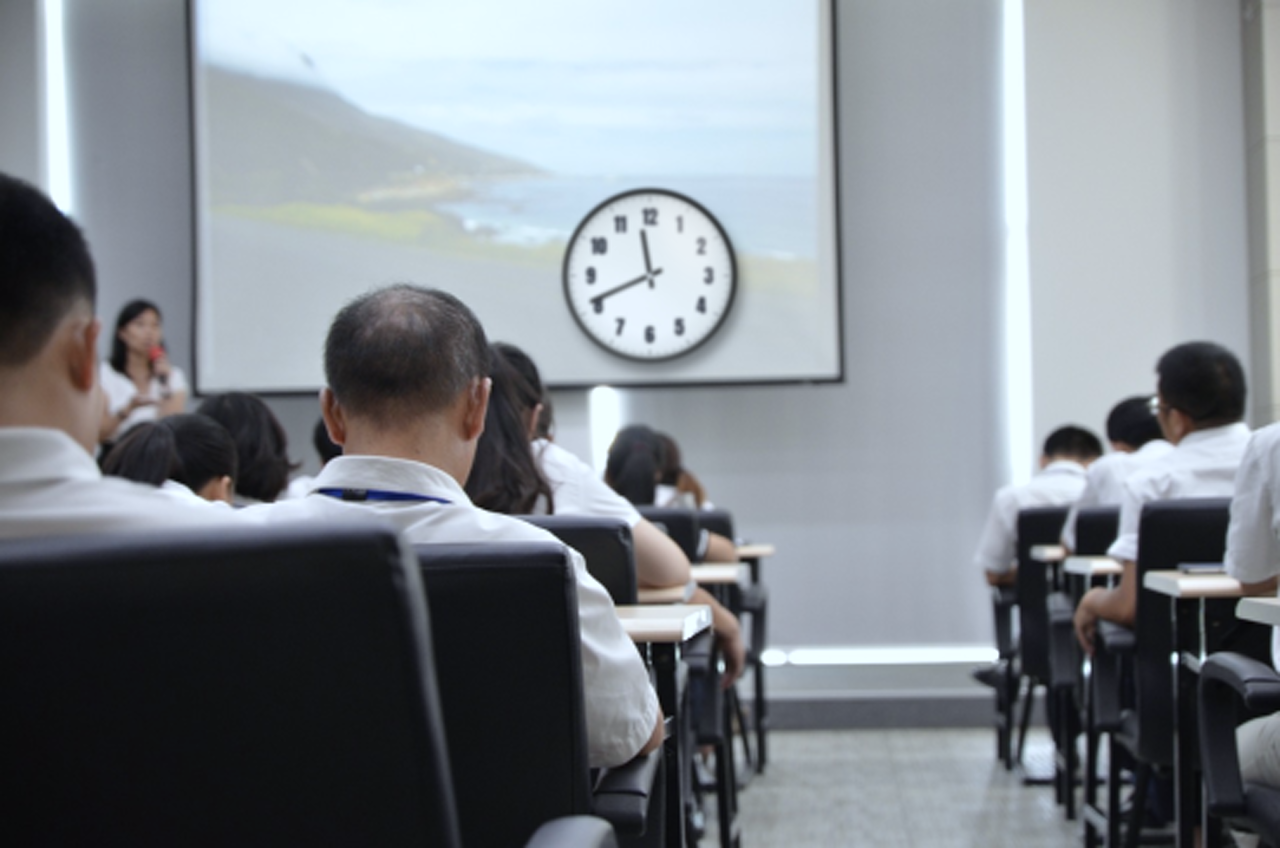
11:41
